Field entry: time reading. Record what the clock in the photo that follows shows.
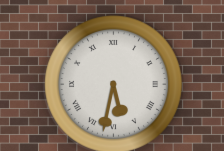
5:32
